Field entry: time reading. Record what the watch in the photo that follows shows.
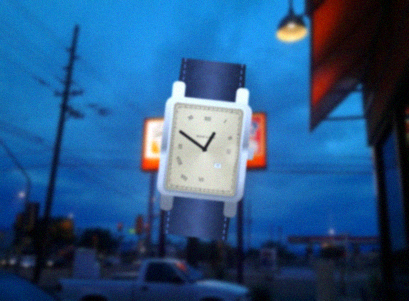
12:50
